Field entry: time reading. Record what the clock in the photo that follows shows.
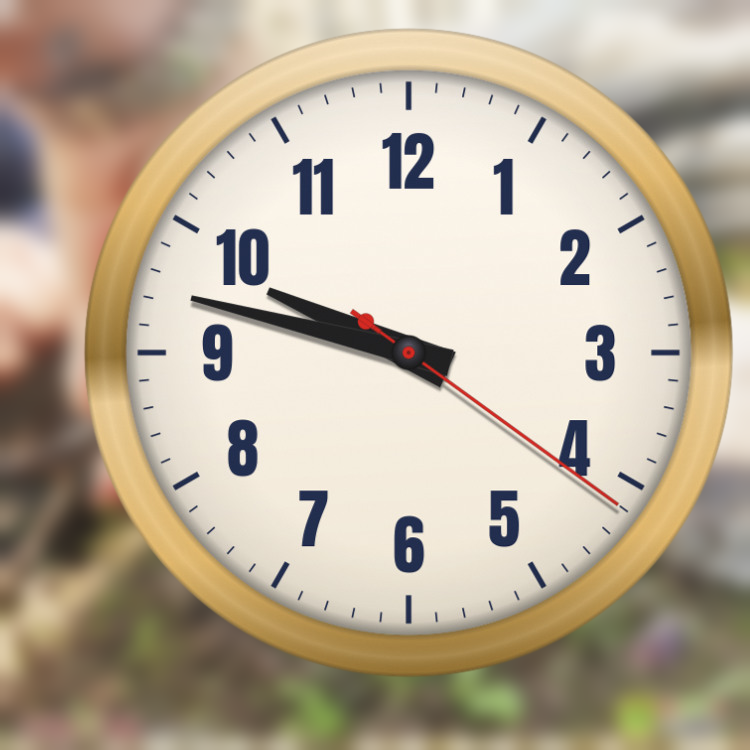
9:47:21
